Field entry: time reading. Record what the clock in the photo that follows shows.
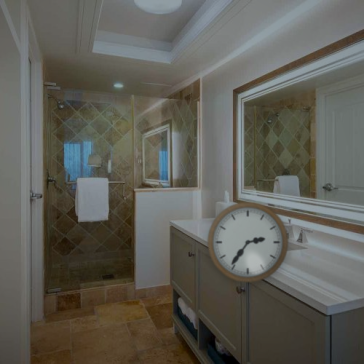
2:36
